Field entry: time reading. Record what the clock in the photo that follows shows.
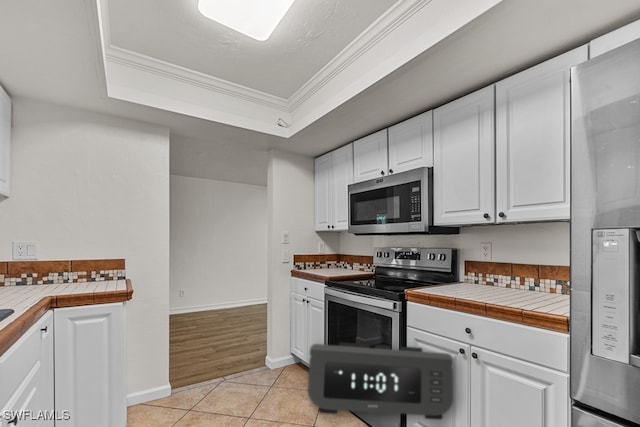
11:07
